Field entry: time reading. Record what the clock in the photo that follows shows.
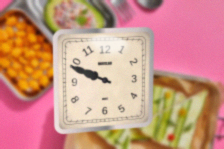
9:49
